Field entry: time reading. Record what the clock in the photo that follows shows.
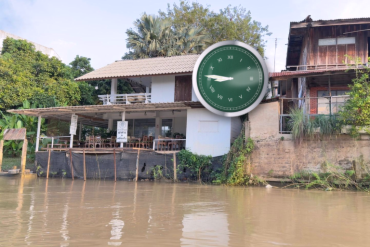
8:46
